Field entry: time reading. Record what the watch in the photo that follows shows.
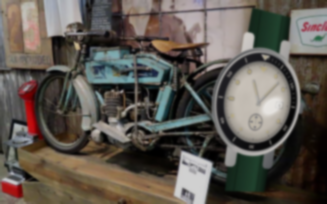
11:07
